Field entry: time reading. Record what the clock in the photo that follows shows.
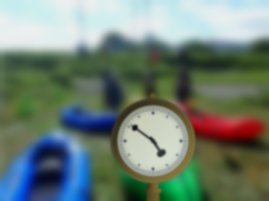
4:51
